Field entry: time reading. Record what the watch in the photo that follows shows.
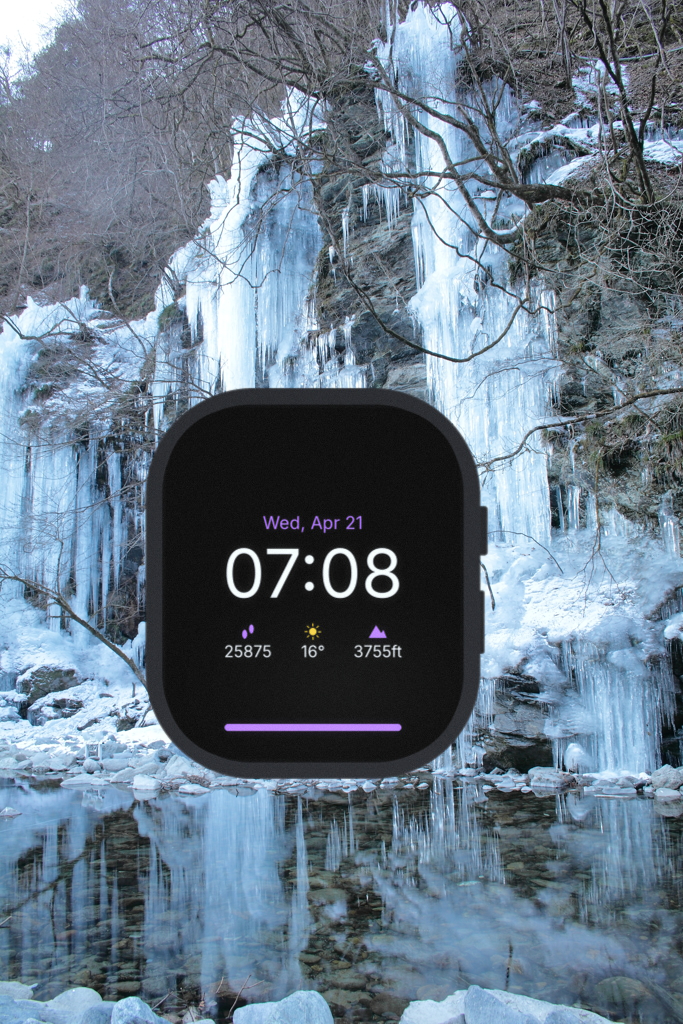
7:08
